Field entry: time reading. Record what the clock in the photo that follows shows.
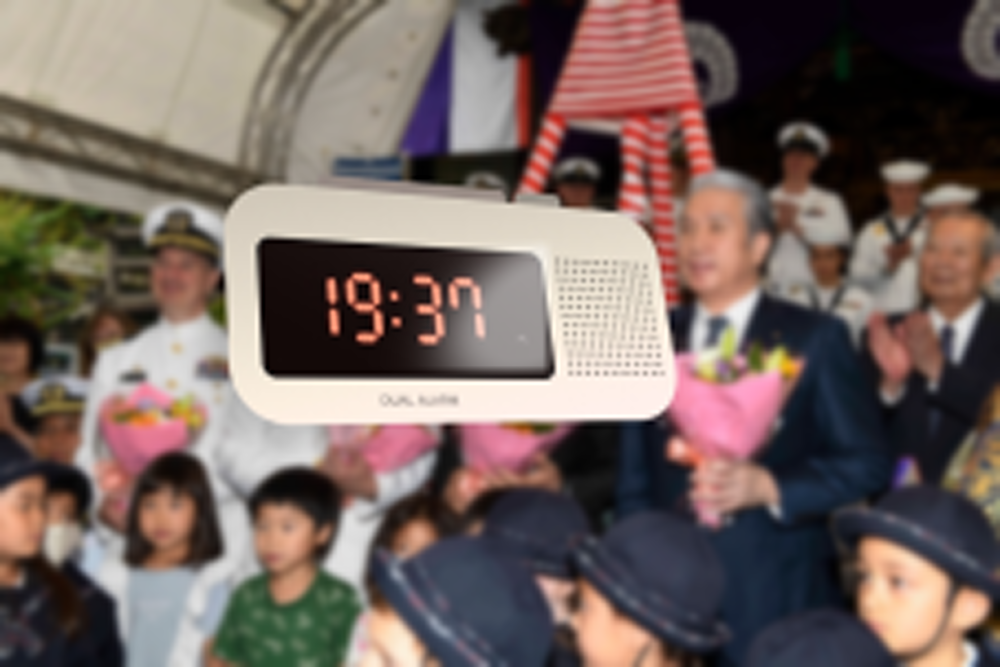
19:37
